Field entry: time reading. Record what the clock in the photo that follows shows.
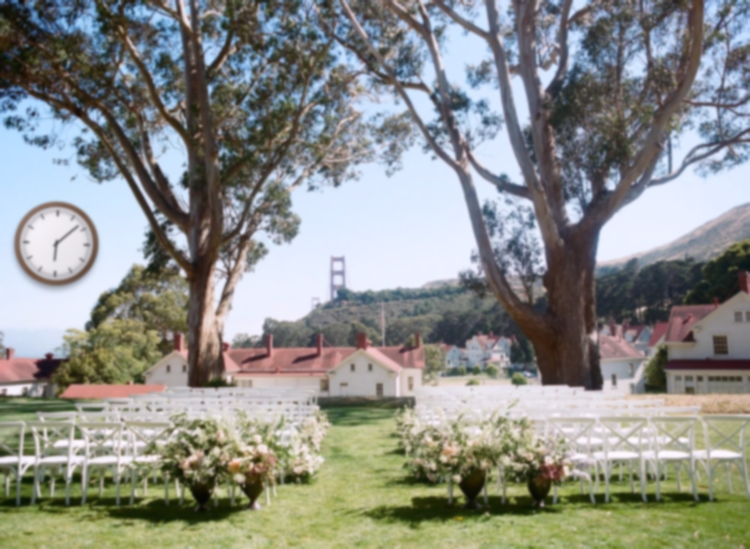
6:08
